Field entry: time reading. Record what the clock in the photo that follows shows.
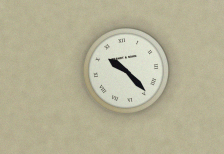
10:24
